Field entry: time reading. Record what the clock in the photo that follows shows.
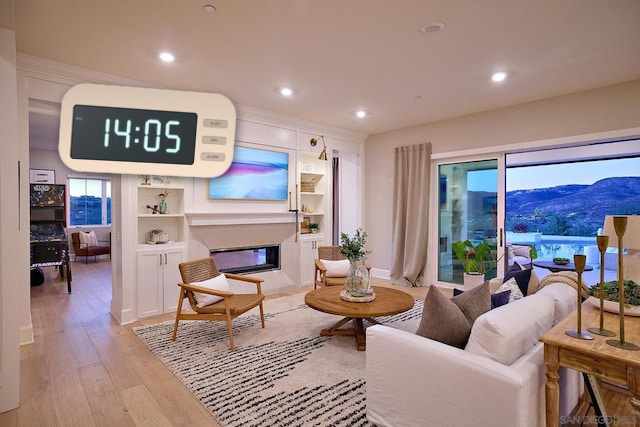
14:05
